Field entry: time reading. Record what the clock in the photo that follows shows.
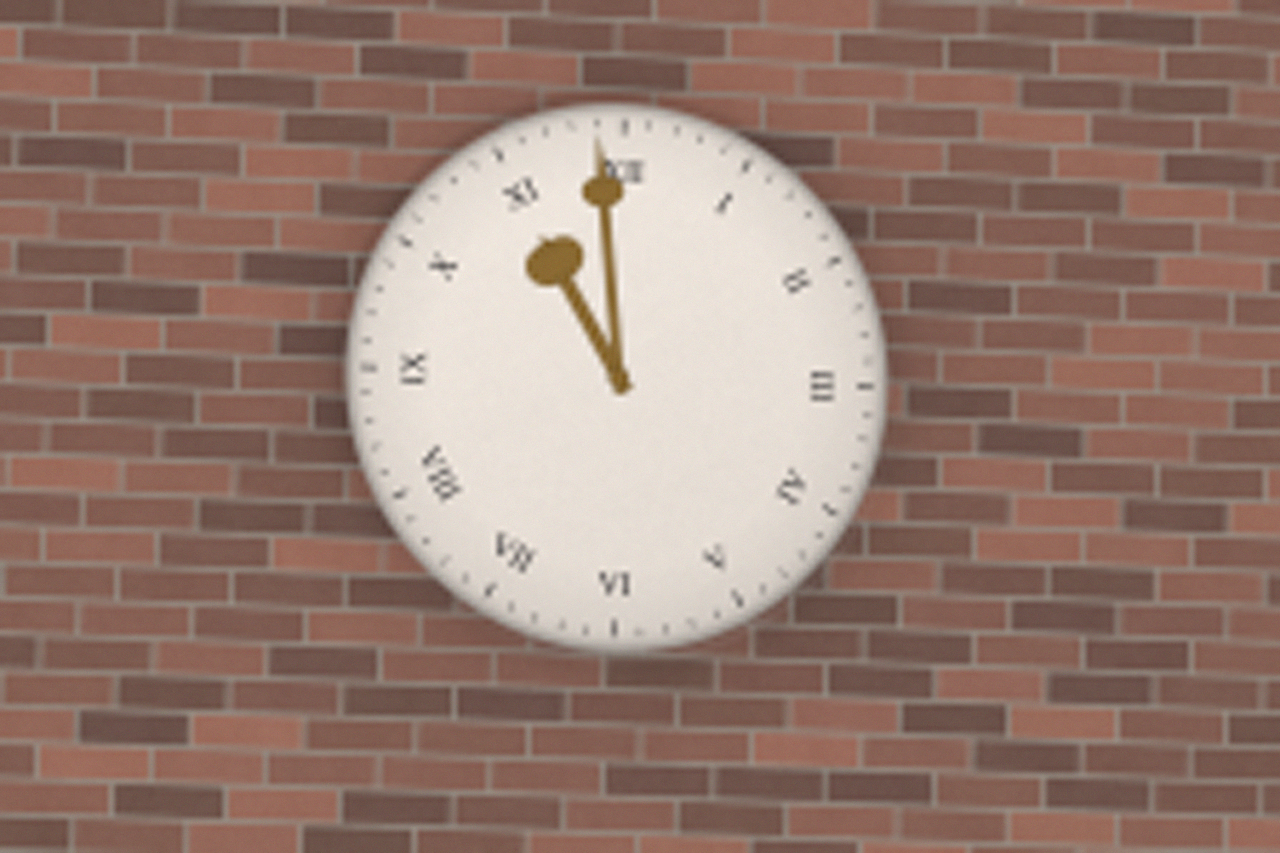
10:59
